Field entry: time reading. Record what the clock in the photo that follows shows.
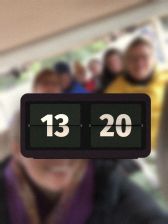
13:20
